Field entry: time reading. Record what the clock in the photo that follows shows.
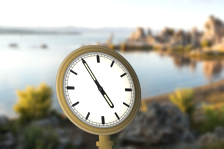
4:55
